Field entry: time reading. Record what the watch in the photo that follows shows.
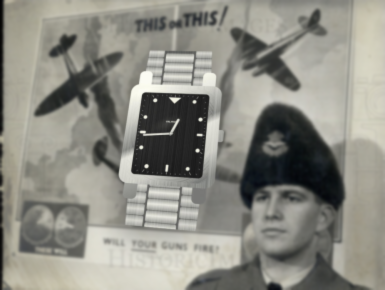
12:44
